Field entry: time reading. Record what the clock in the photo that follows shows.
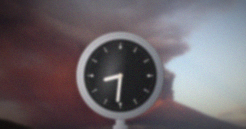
8:31
